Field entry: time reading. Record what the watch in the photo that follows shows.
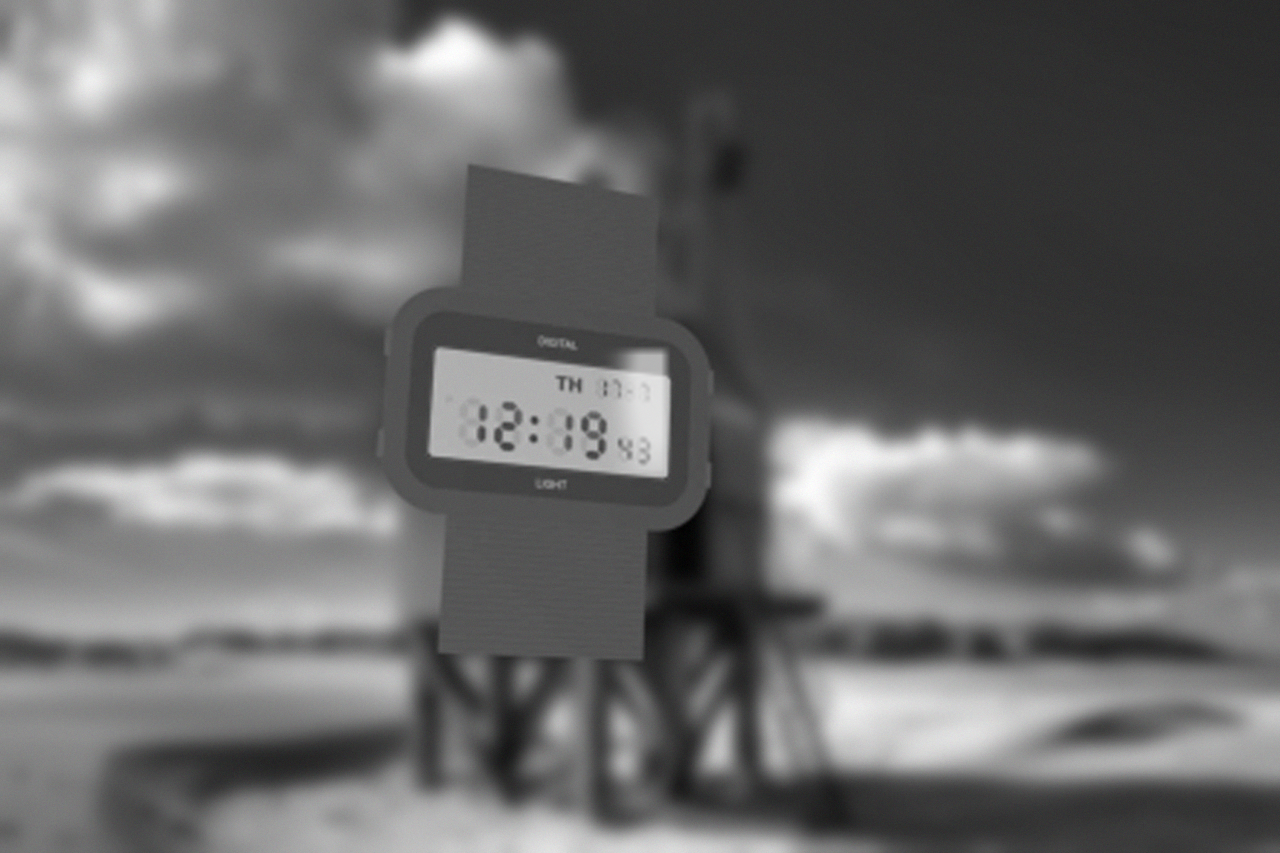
12:19:43
